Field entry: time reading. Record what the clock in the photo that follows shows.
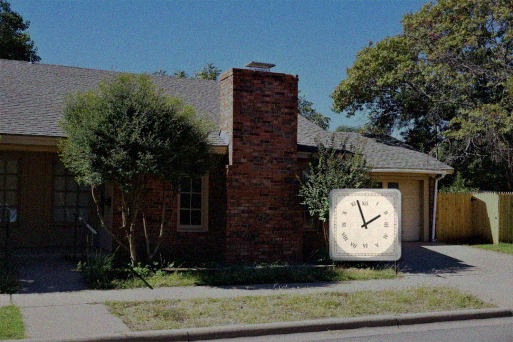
1:57
